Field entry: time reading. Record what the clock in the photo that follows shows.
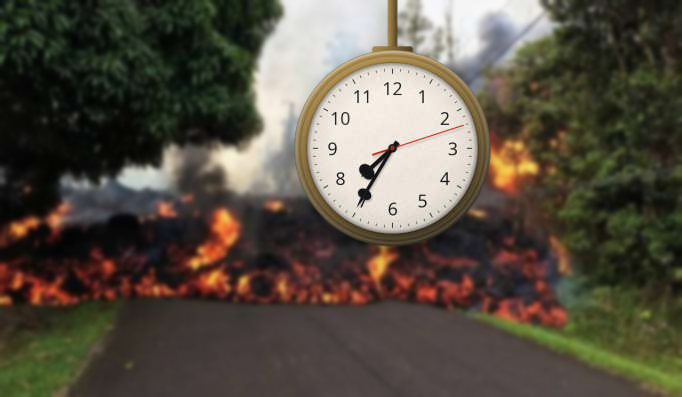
7:35:12
